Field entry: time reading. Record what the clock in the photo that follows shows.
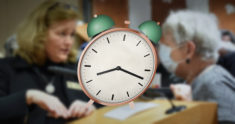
8:18
